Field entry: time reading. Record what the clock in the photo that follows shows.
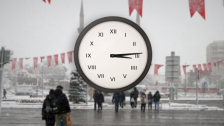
3:14
